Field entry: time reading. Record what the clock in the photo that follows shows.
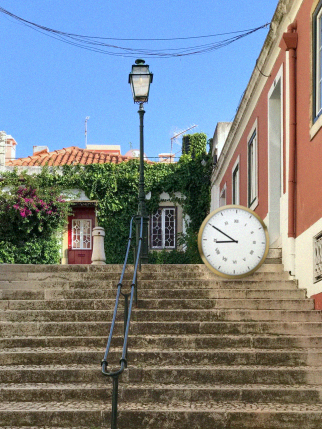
8:50
